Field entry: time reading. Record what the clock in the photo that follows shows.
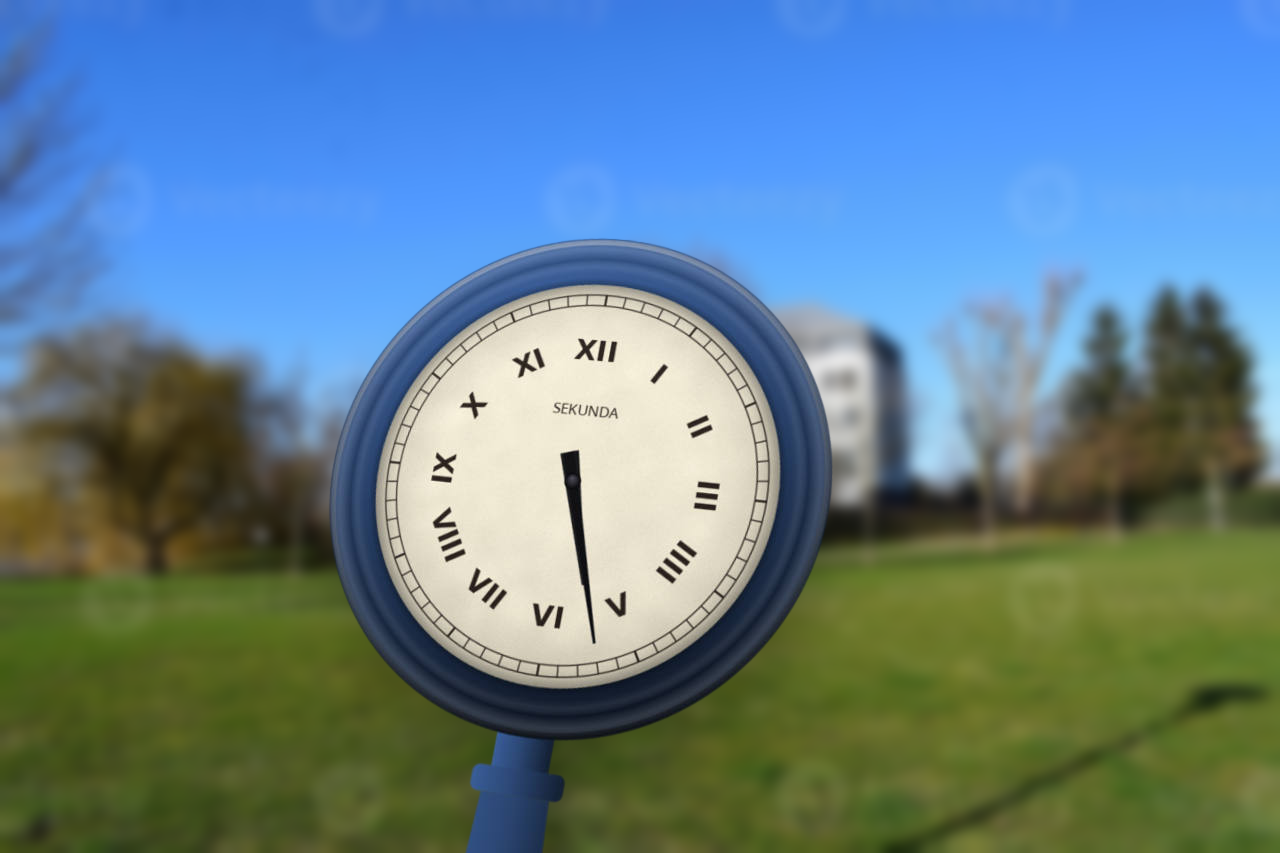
5:27
